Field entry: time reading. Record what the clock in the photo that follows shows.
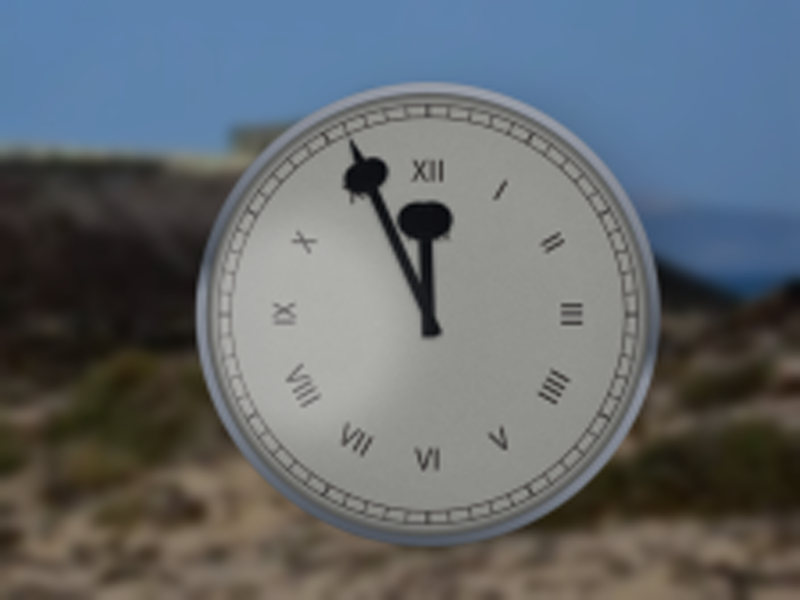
11:56
